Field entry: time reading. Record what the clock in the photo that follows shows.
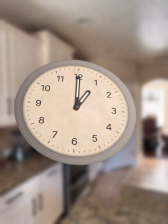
1:00
